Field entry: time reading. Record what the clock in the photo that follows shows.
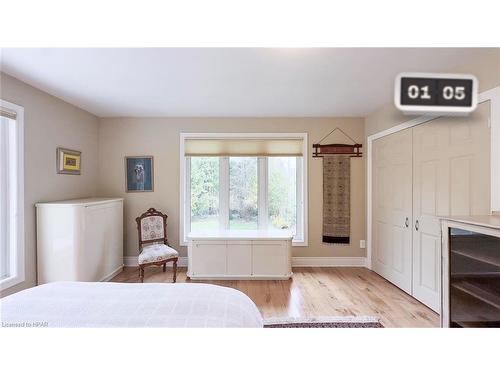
1:05
